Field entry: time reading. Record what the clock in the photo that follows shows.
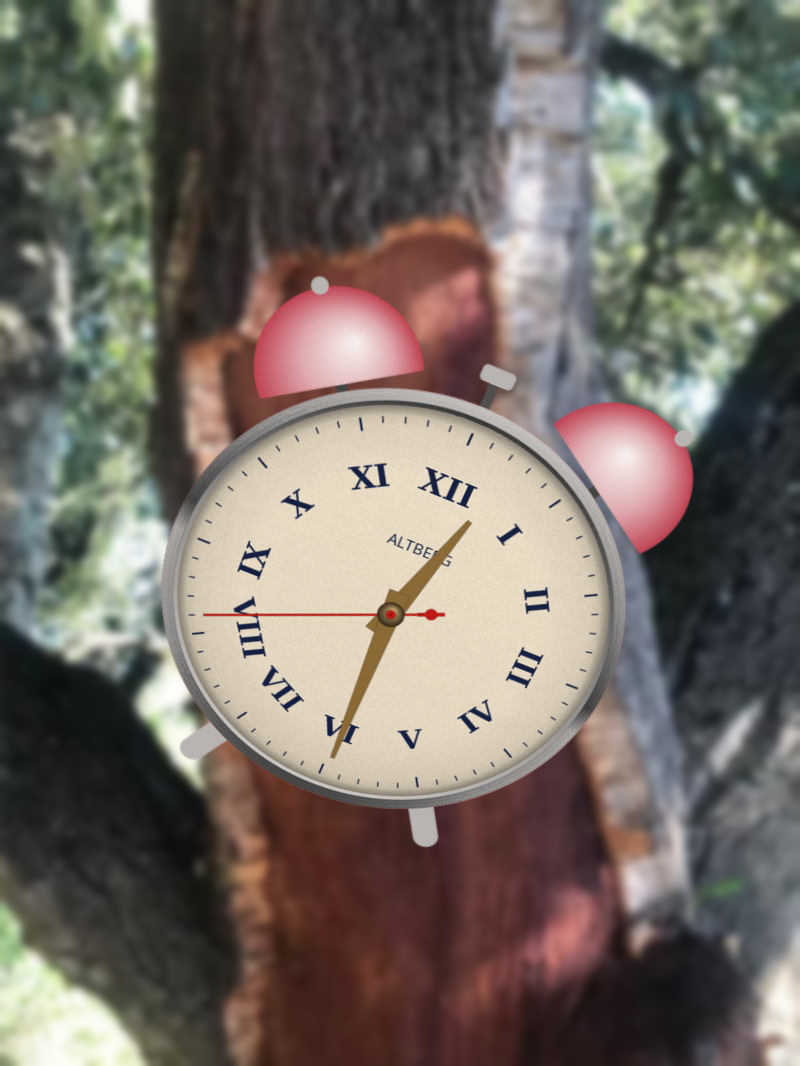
12:29:41
